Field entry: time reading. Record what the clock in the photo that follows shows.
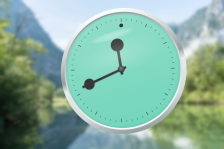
11:41
